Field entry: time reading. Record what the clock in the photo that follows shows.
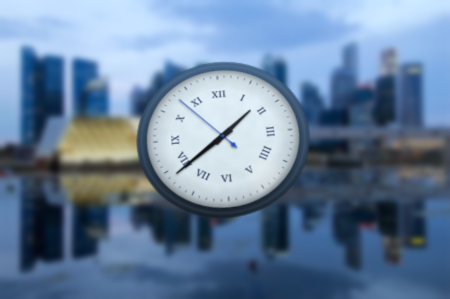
1:38:53
